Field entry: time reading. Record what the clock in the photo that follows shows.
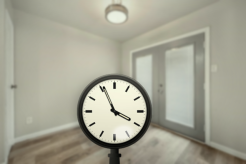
3:56
